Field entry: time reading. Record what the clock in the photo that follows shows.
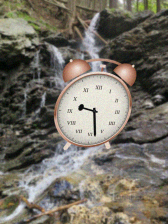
9:28
